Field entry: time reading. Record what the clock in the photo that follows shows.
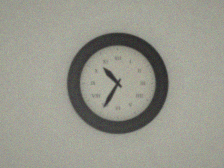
10:35
